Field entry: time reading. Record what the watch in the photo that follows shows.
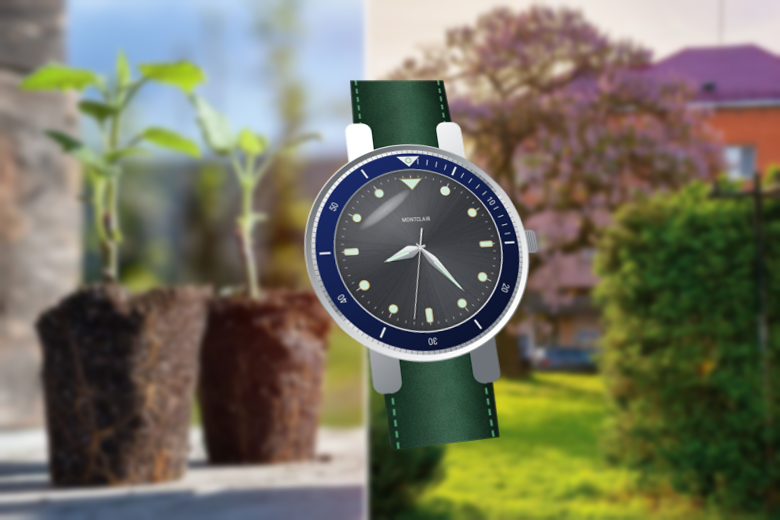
8:23:32
